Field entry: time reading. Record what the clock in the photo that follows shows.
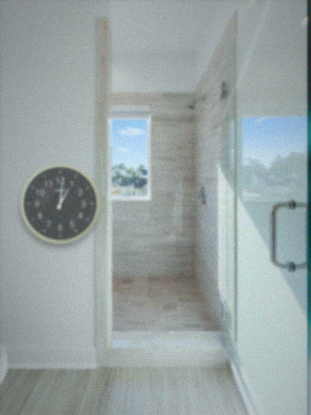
1:01
